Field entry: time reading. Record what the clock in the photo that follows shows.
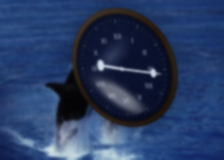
9:16
